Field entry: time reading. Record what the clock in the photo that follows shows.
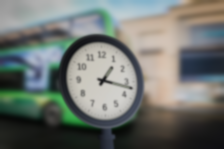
1:17
